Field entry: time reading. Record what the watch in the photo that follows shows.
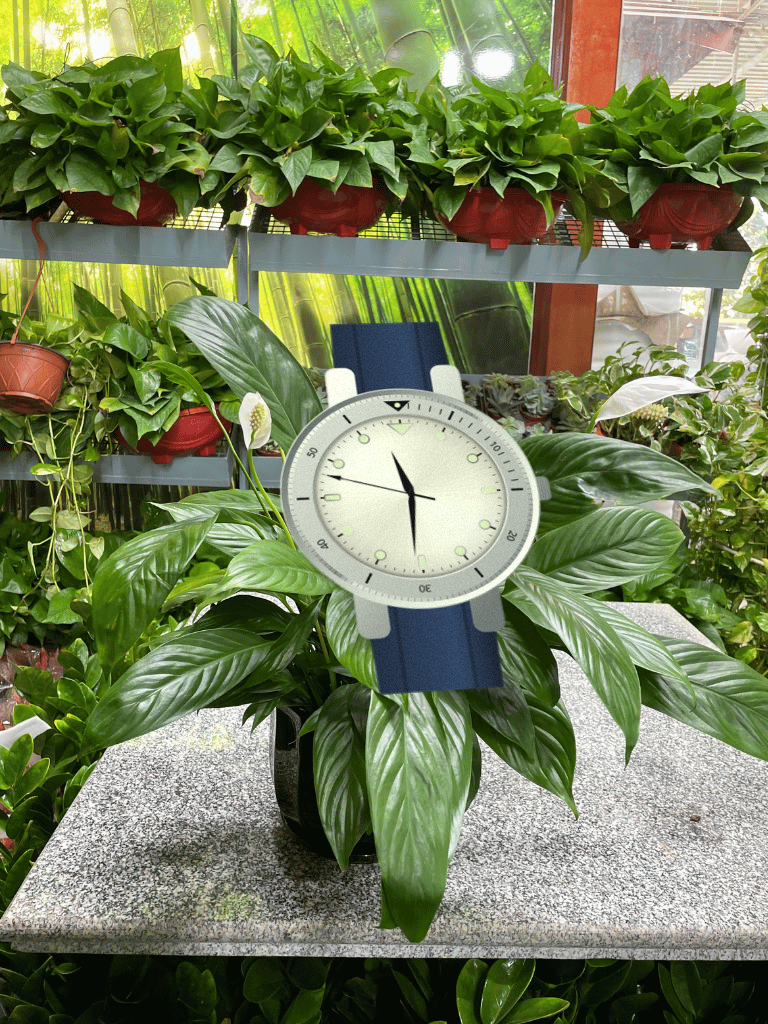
11:30:48
